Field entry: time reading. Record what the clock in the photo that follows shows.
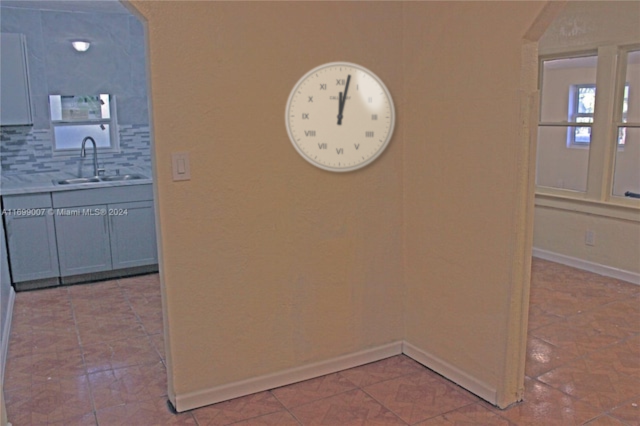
12:02
